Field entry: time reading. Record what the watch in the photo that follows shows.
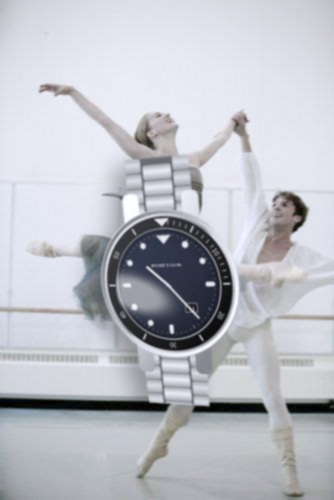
10:23
